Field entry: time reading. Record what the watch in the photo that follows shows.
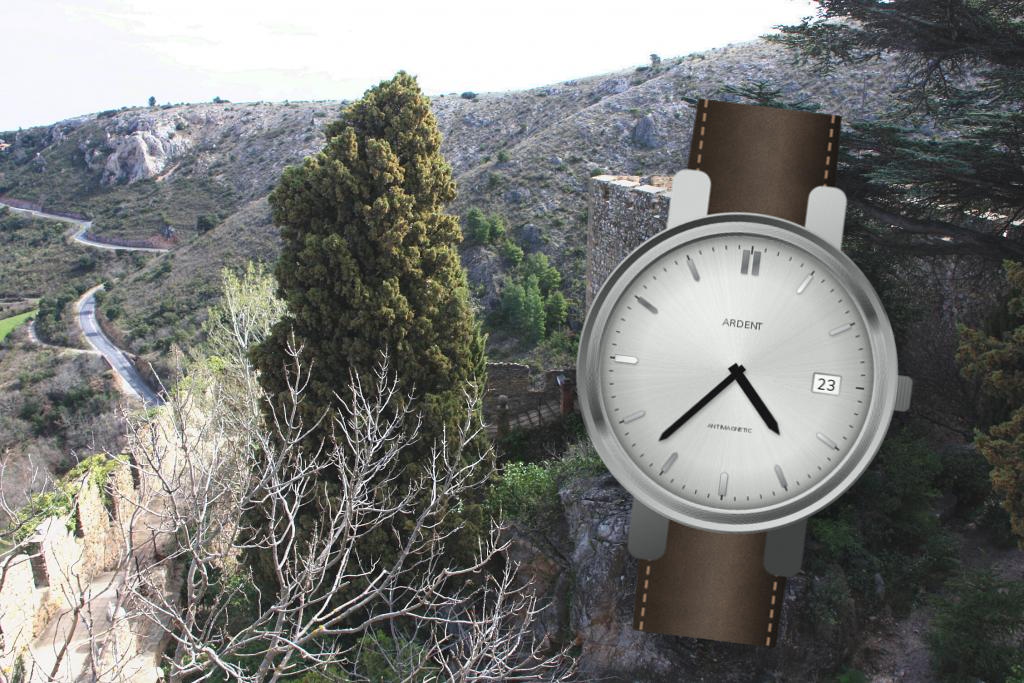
4:37
